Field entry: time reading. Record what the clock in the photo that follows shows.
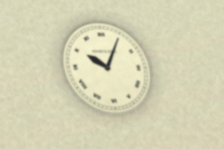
10:05
